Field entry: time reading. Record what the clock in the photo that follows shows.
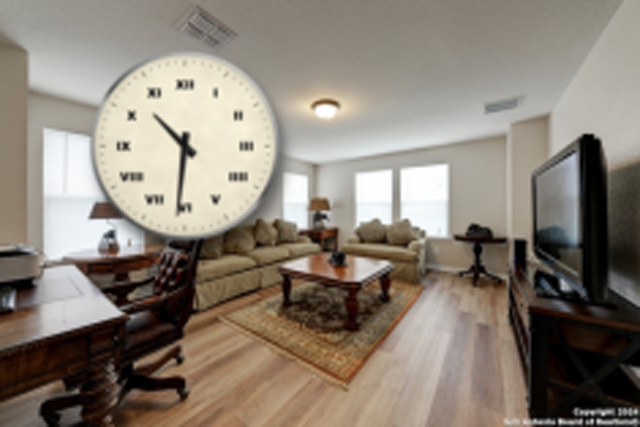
10:31
